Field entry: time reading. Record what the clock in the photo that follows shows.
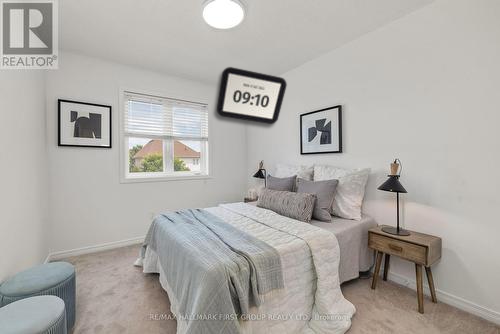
9:10
